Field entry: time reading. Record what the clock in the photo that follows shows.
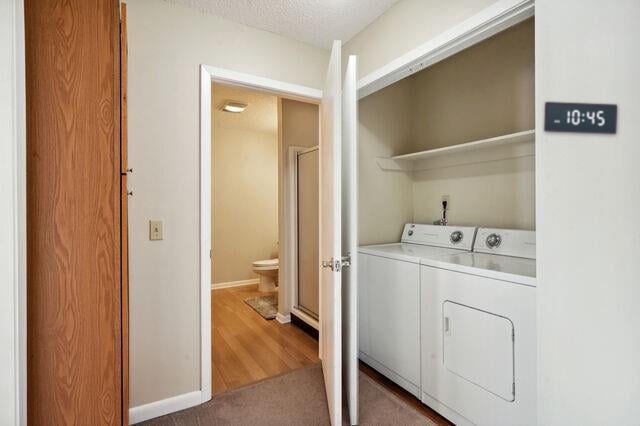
10:45
